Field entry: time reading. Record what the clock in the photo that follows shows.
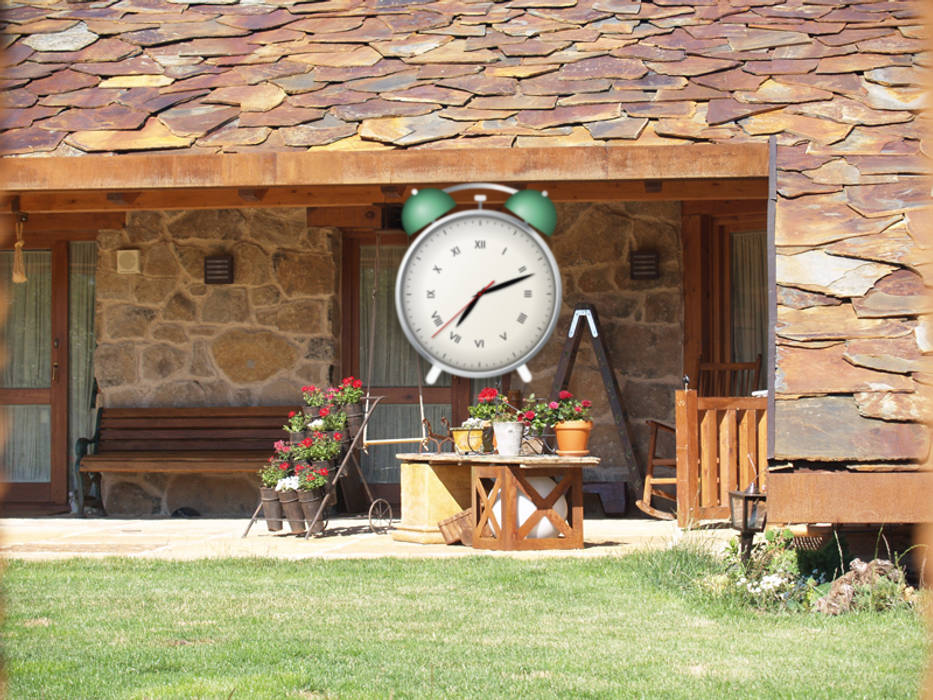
7:11:38
